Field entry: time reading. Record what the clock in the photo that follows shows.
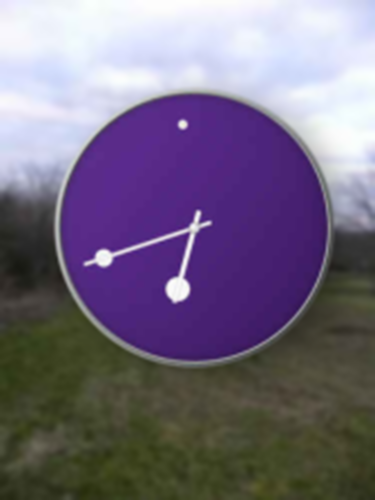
6:43
